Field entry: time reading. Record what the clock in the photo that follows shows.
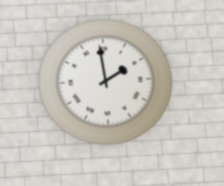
1:59
